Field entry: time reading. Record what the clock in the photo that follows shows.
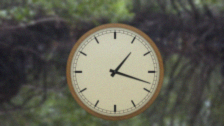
1:18
